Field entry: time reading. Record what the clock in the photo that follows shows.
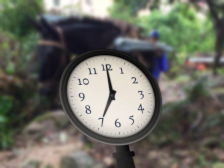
7:00
